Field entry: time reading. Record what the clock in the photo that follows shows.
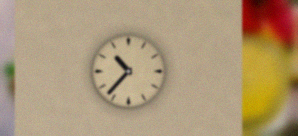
10:37
